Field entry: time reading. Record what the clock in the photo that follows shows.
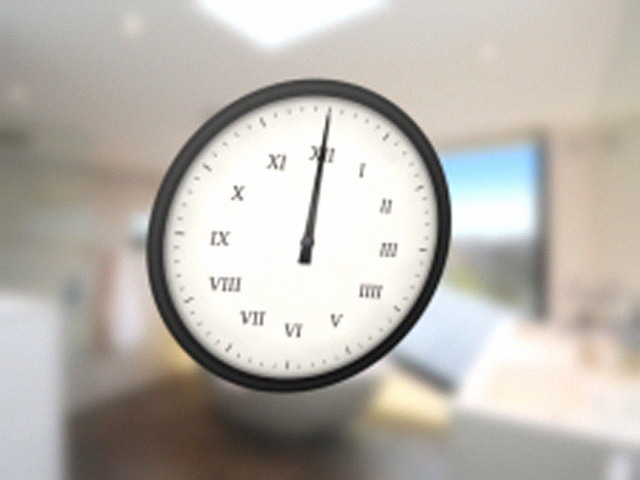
12:00
